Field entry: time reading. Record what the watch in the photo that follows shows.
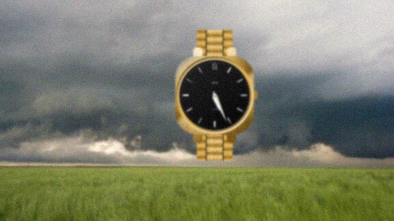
5:26
